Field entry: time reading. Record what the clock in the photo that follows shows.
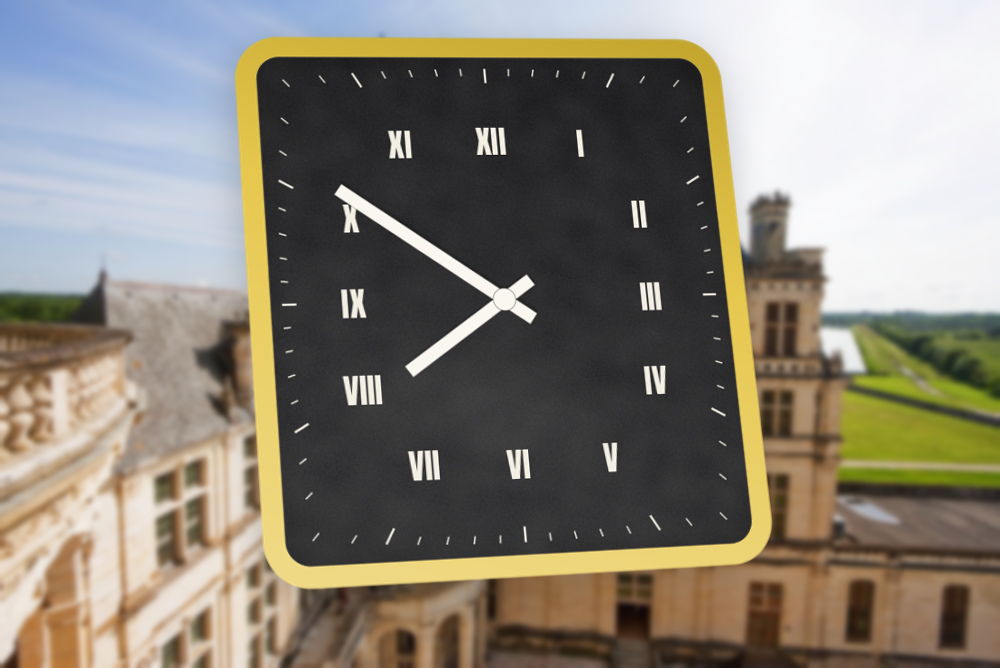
7:51
